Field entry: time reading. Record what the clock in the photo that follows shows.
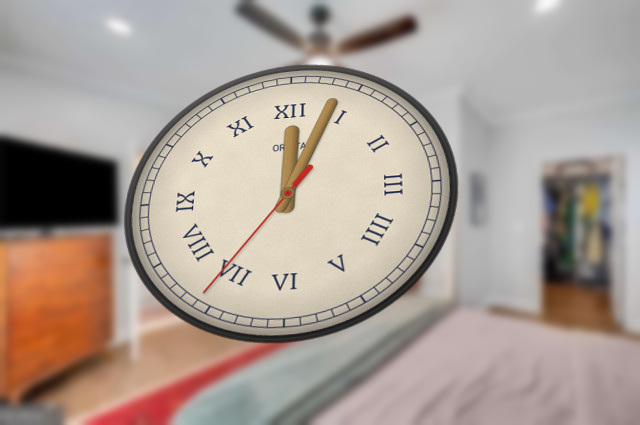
12:03:36
